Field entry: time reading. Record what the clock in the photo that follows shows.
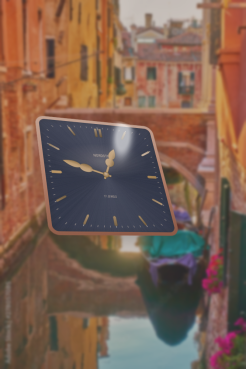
12:48
